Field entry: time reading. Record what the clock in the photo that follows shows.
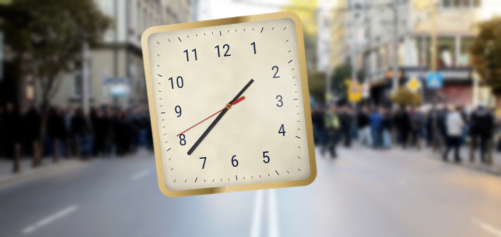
1:37:41
